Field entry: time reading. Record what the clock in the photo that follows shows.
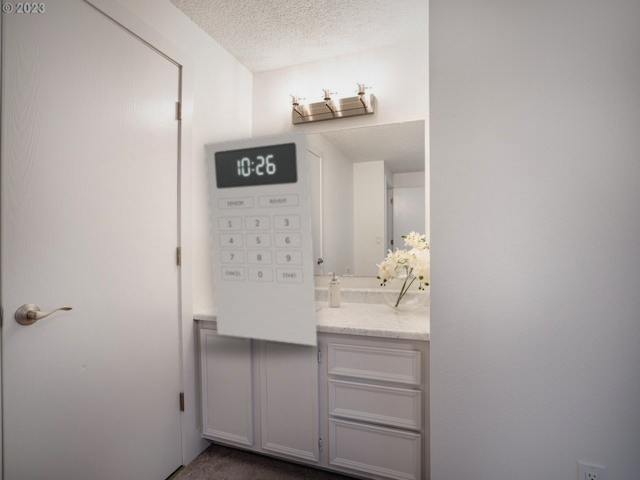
10:26
